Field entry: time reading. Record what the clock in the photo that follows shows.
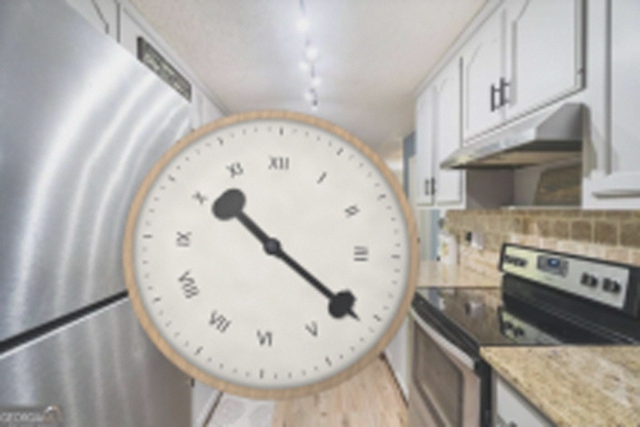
10:21
